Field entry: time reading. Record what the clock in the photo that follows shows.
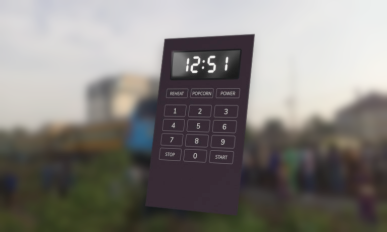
12:51
